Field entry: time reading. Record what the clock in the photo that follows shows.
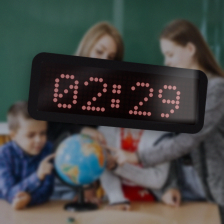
2:29
